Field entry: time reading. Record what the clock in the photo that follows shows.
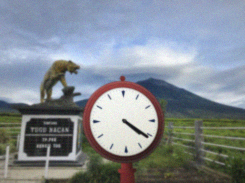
4:21
